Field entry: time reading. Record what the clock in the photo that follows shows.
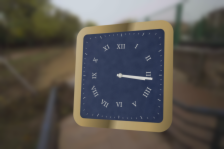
3:16
